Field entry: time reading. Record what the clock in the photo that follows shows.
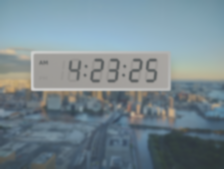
4:23:25
